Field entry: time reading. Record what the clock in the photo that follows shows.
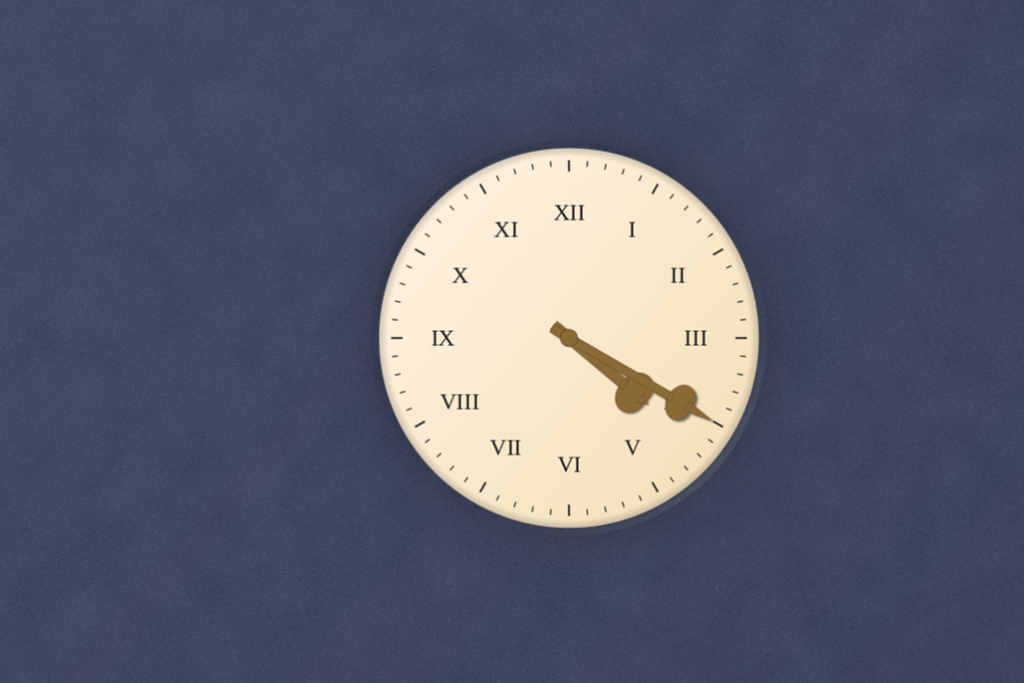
4:20
